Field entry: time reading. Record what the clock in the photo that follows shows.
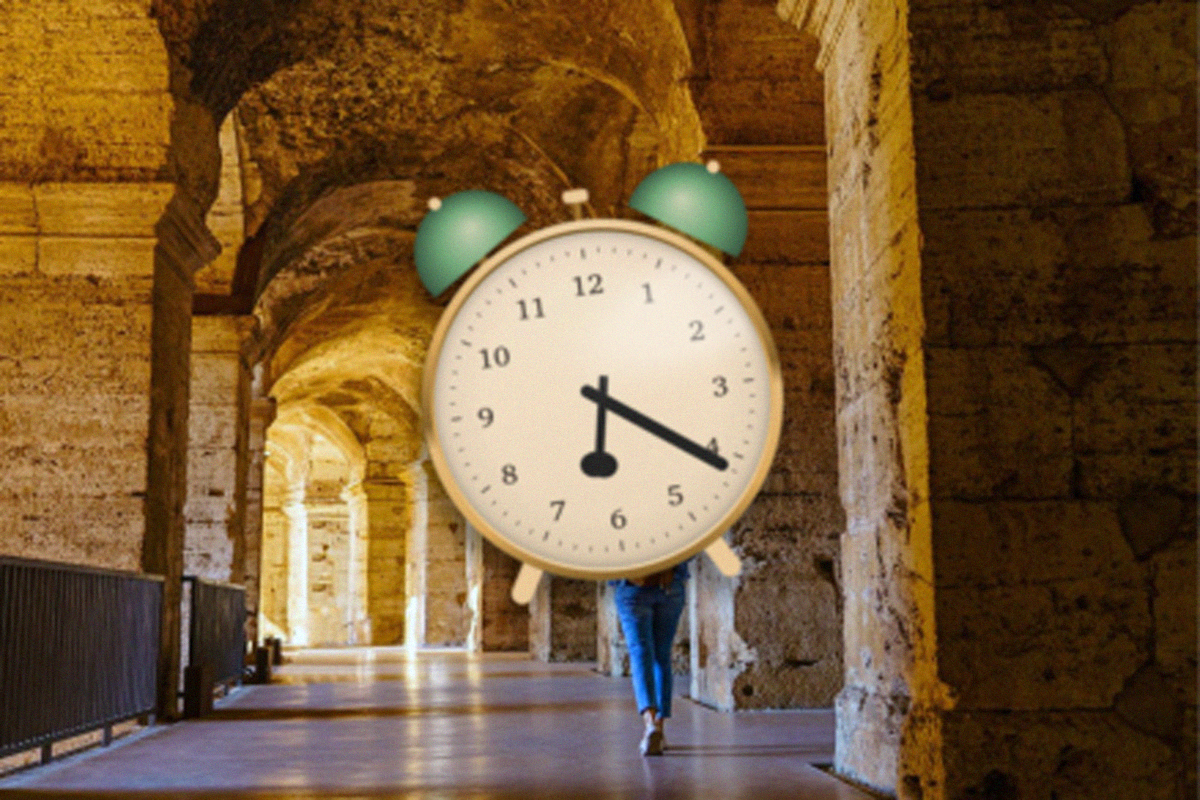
6:21
